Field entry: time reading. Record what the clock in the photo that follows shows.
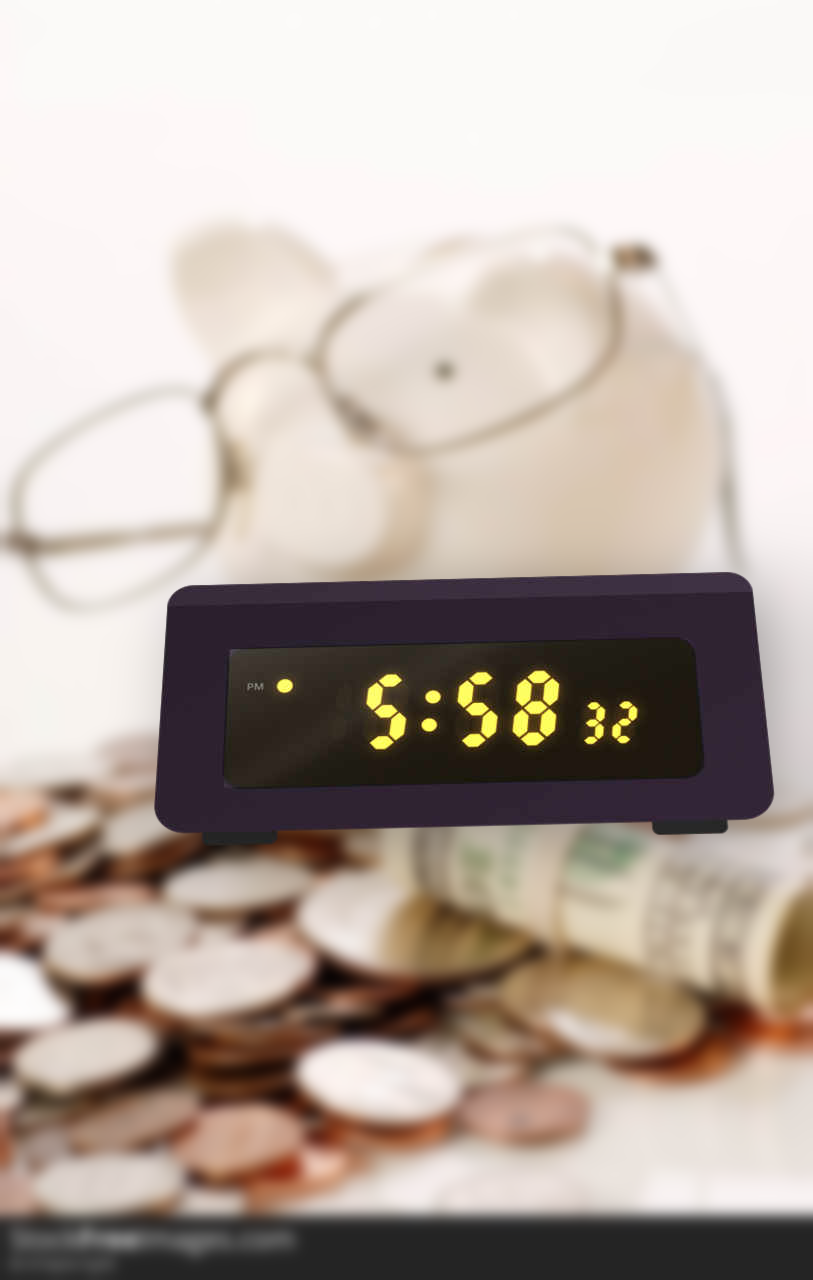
5:58:32
